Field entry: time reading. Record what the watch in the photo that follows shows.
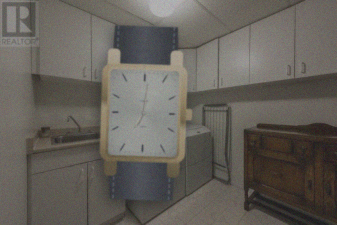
7:01
